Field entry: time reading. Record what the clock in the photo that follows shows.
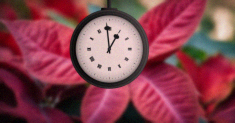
12:59
